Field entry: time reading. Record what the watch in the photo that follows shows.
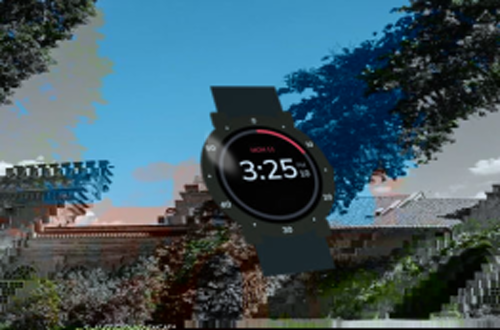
3:25
